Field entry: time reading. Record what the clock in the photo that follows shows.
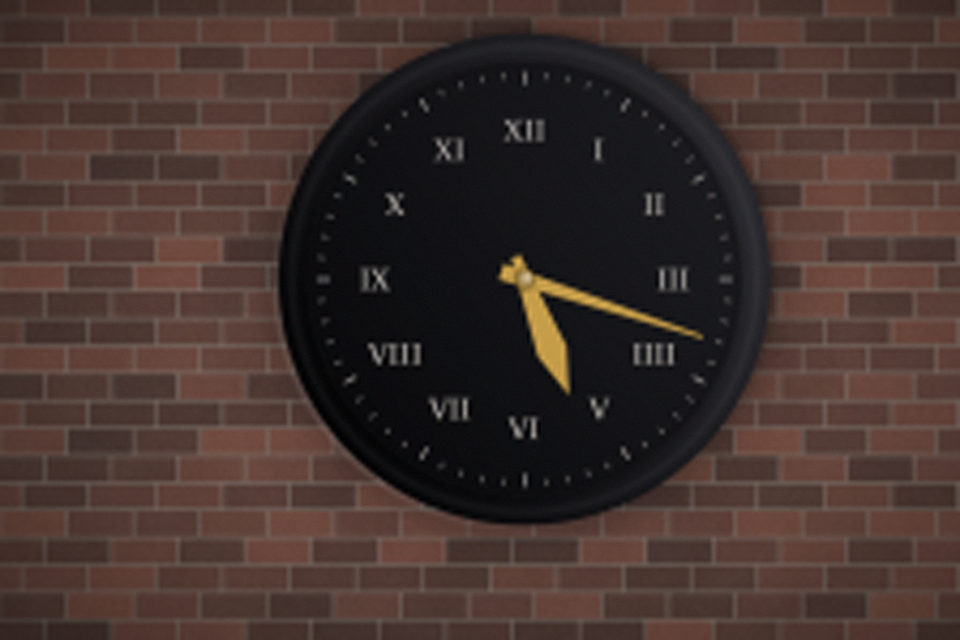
5:18
